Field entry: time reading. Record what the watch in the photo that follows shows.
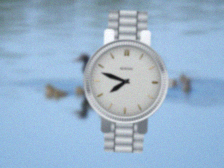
7:48
